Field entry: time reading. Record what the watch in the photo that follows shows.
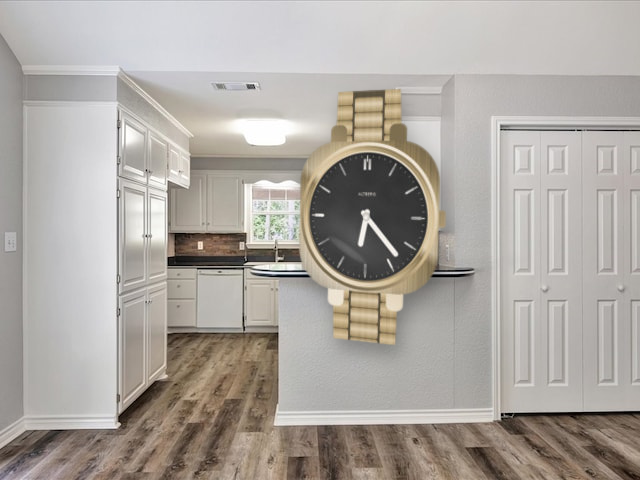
6:23
